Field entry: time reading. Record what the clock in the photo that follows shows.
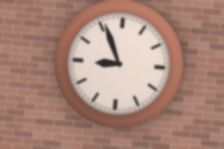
8:56
